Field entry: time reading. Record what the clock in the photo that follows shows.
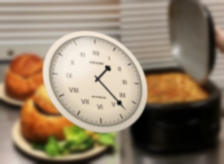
1:23
